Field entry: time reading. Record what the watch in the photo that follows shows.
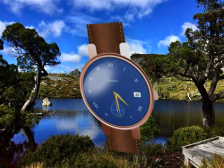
4:29
